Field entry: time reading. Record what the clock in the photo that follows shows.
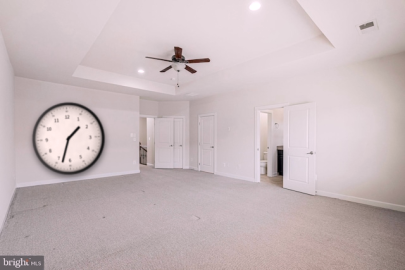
1:33
